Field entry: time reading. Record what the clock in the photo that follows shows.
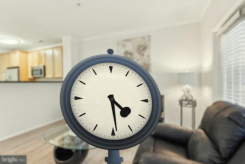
4:29
